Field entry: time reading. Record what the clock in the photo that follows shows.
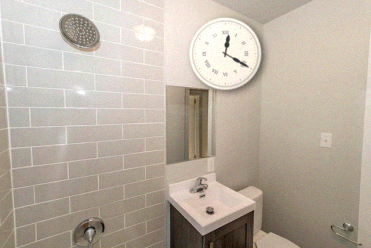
12:20
